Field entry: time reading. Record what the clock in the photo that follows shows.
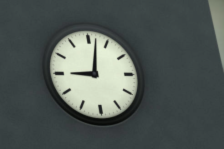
9:02
